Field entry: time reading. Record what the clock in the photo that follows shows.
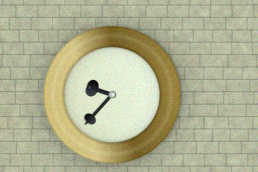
9:37
